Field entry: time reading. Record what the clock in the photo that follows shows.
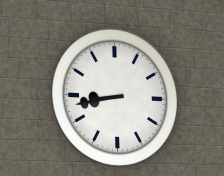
8:43
